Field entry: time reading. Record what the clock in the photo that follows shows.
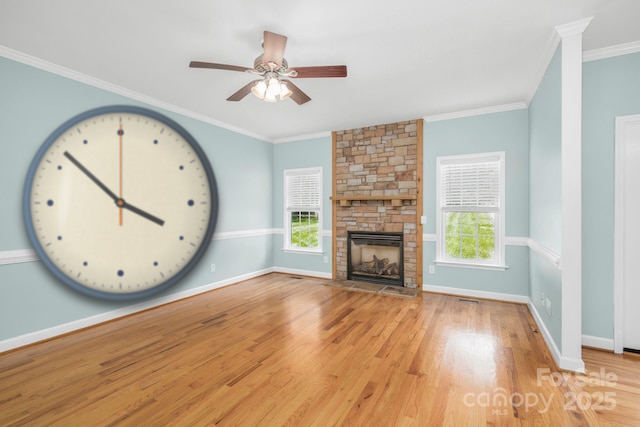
3:52:00
